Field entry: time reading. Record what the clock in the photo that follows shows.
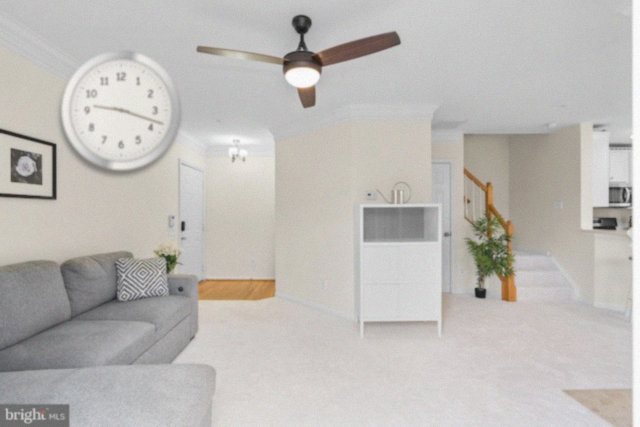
9:18
